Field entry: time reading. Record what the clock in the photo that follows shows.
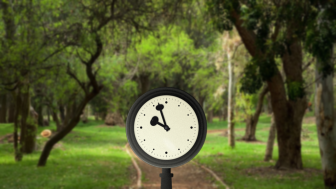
9:57
